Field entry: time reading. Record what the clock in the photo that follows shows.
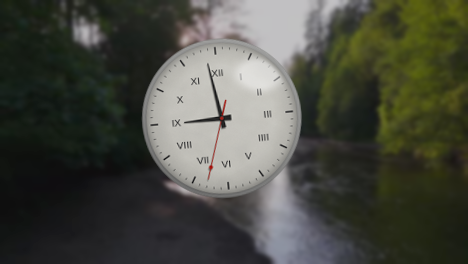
8:58:33
